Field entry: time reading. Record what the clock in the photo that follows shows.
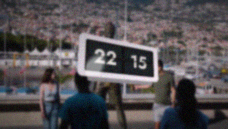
22:15
